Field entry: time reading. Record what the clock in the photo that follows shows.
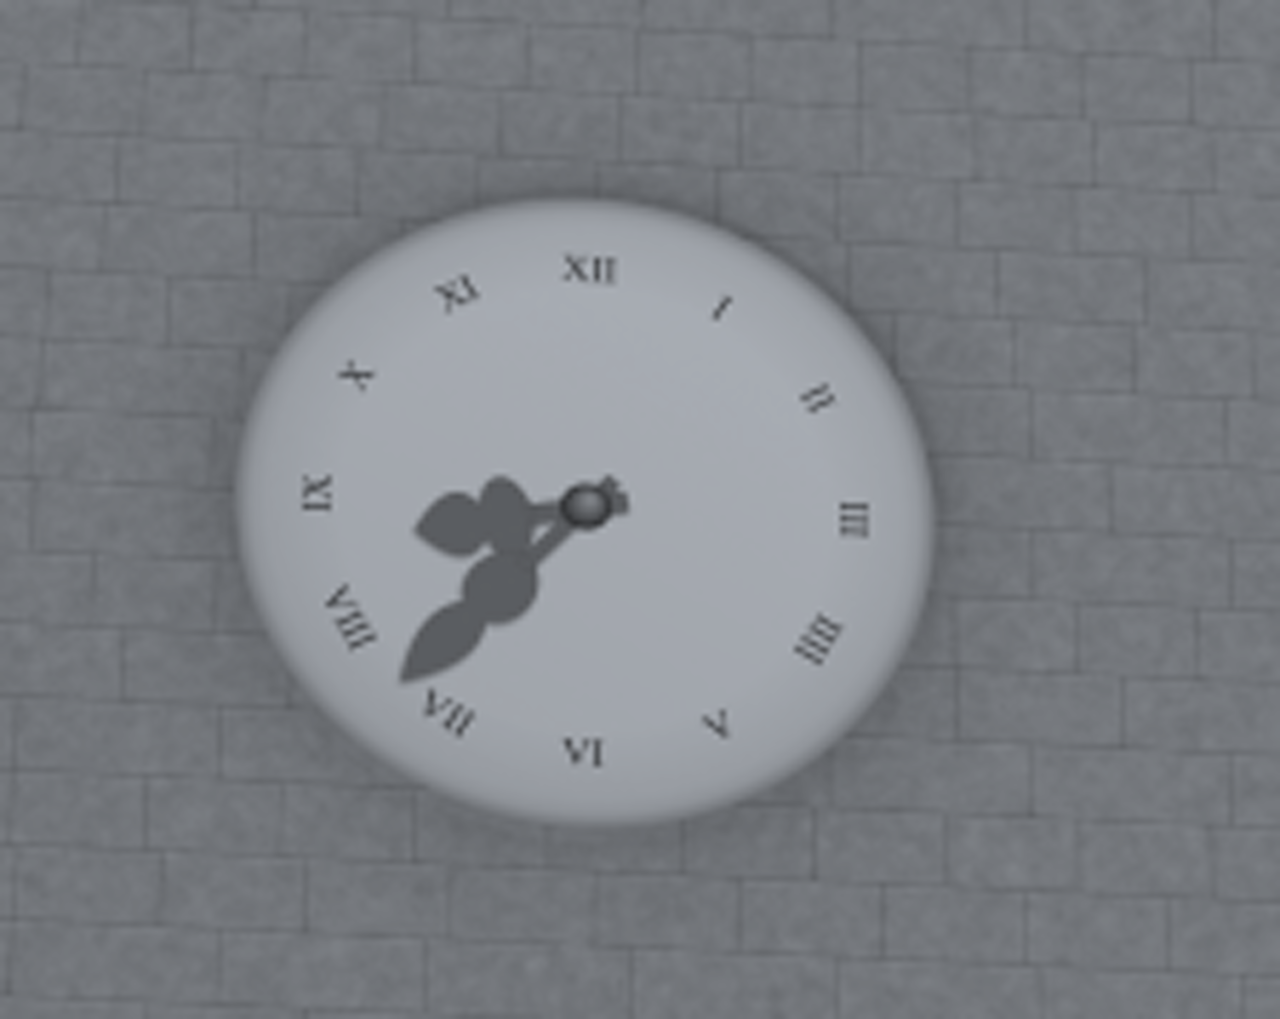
8:37
